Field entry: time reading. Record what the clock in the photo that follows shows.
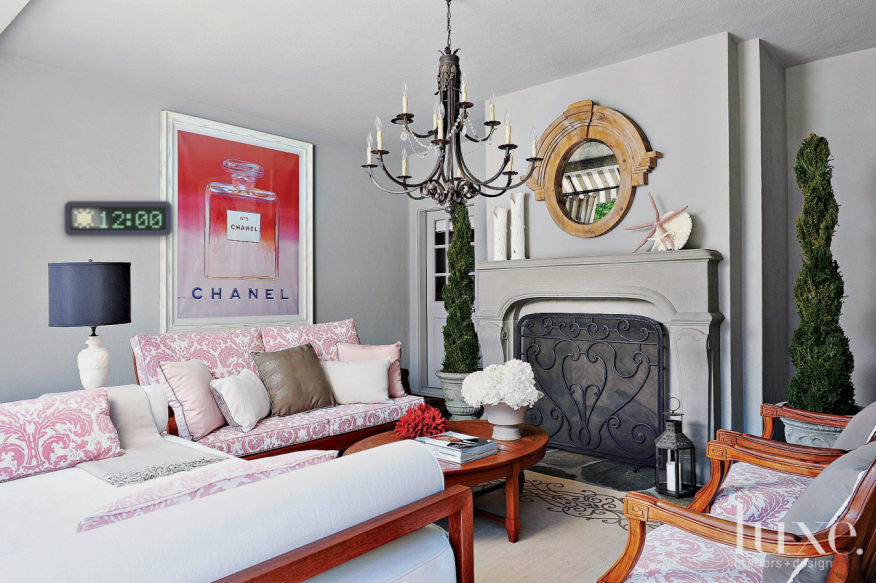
12:00
